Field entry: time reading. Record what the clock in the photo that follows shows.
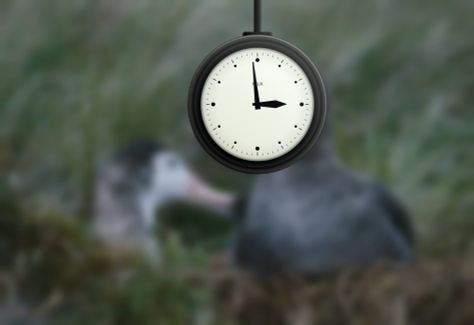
2:59
